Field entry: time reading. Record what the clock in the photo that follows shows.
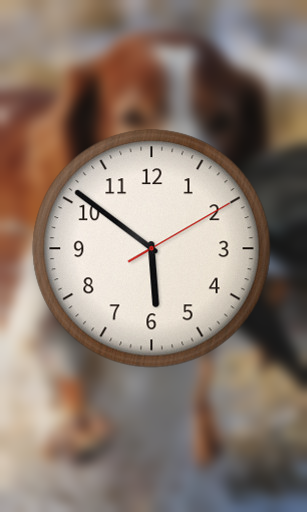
5:51:10
